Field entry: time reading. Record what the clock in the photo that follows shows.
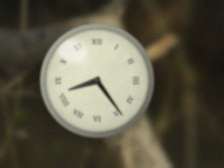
8:24
